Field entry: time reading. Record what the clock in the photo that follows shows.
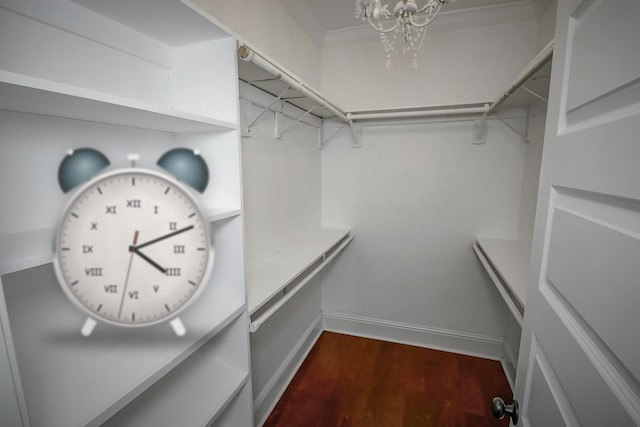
4:11:32
